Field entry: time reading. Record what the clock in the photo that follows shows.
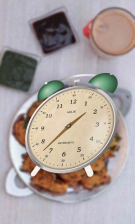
1:37
